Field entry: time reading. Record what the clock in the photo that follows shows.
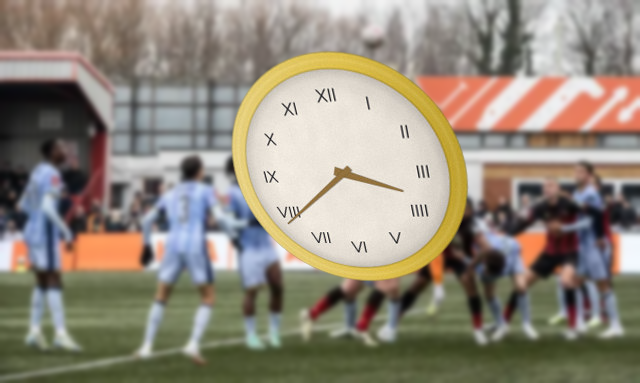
3:39
